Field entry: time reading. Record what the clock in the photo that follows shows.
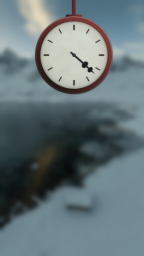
4:22
